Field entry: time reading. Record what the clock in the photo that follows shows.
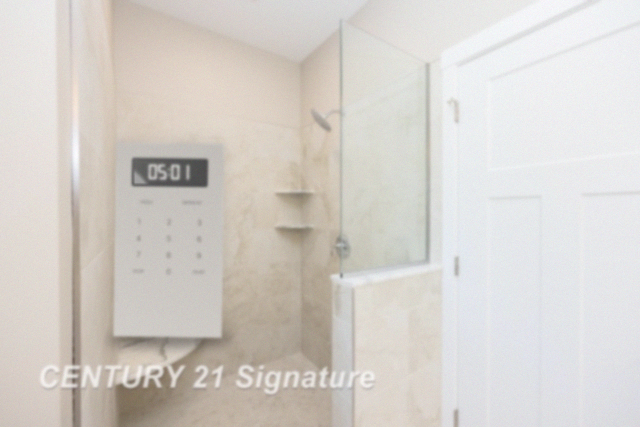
5:01
